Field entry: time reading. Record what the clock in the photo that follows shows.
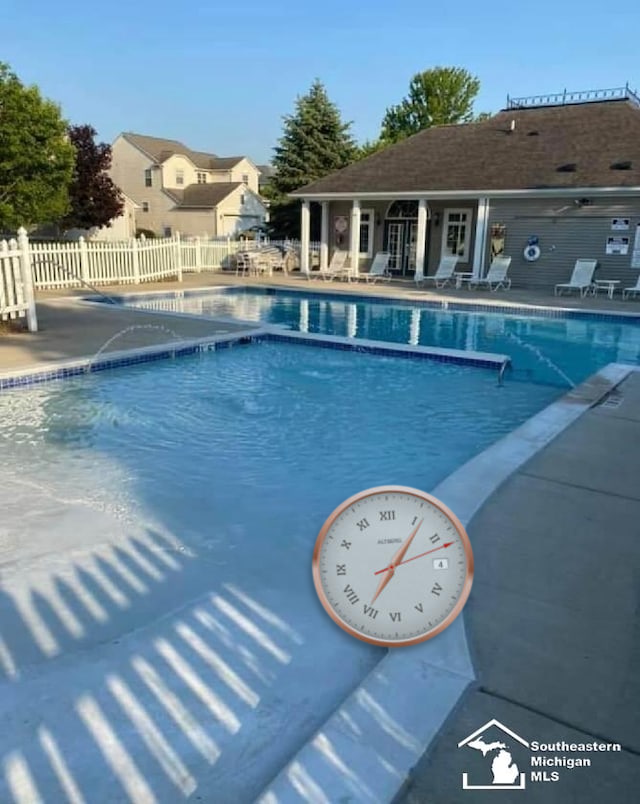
7:06:12
